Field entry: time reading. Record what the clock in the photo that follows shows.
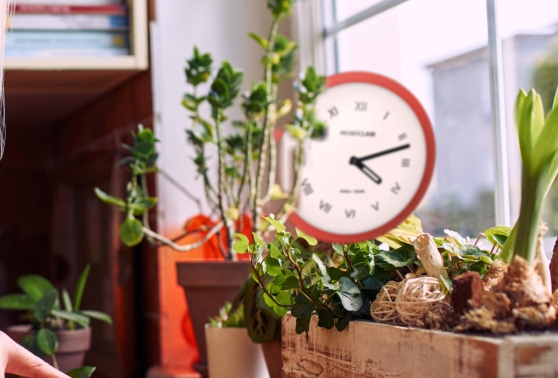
4:12
